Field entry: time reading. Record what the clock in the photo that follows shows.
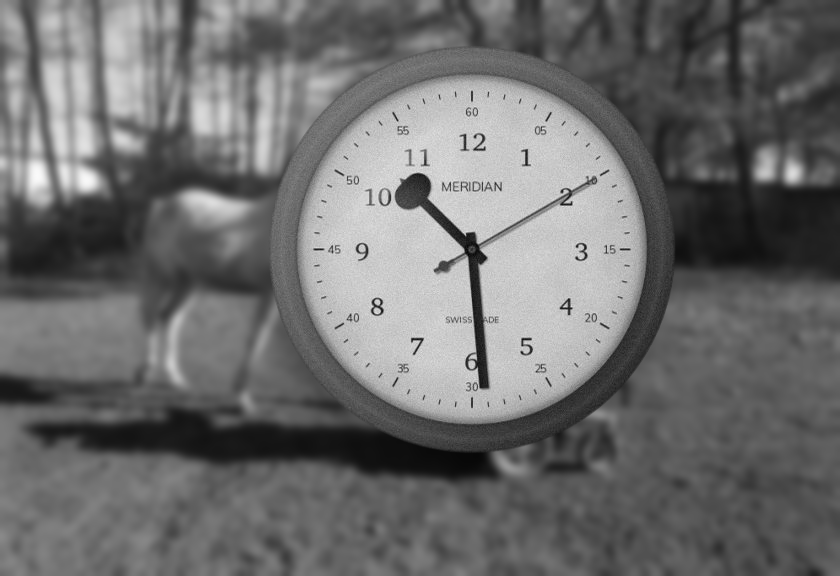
10:29:10
